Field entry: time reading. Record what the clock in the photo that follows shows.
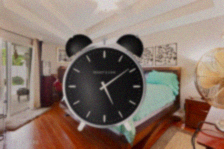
5:09
